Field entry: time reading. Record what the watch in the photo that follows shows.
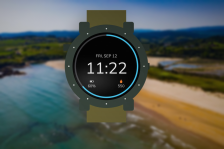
11:22
